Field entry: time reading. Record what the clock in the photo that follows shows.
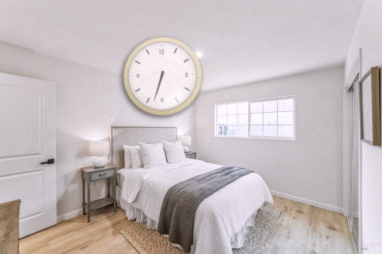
6:33
